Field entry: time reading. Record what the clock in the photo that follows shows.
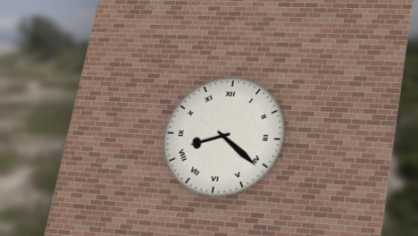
8:21
